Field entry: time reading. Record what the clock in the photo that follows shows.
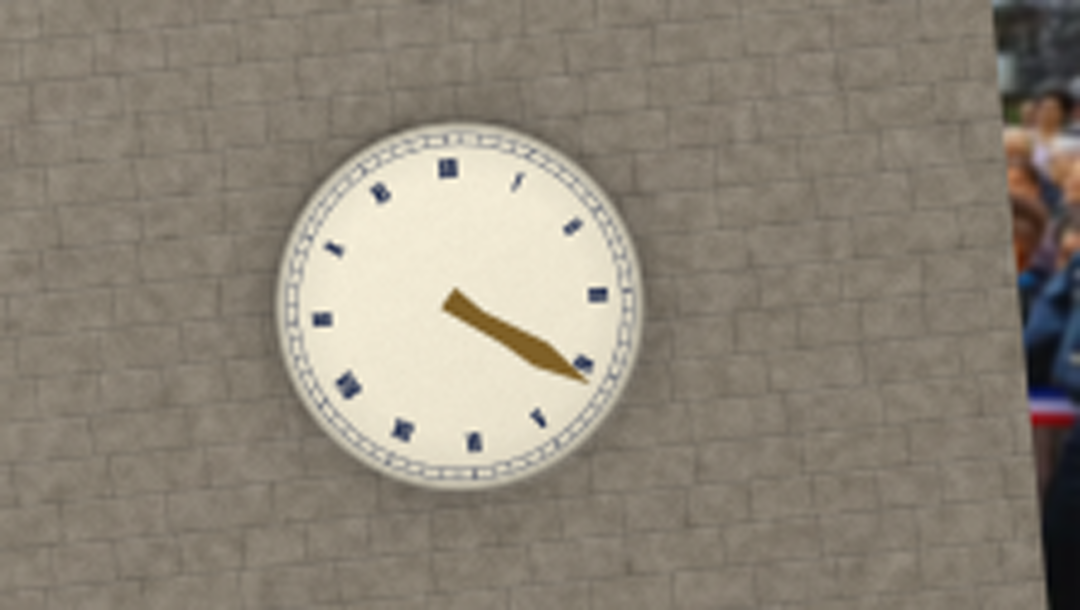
4:21
